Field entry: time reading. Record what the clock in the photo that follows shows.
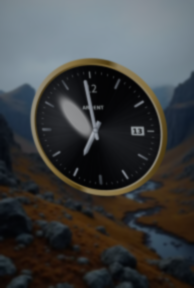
6:59
